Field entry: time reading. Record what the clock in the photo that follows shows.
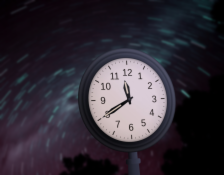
11:40
